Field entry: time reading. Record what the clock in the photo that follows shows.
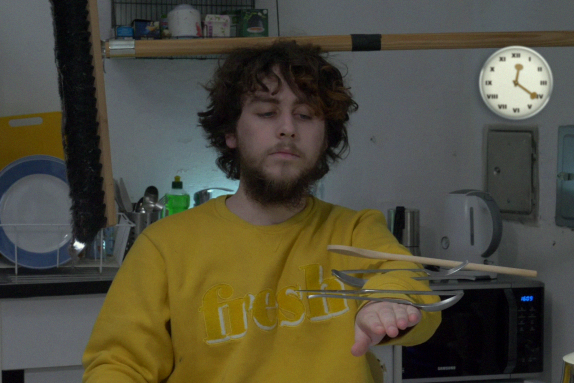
12:21
